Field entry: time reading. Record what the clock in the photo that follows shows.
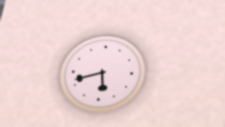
5:42
